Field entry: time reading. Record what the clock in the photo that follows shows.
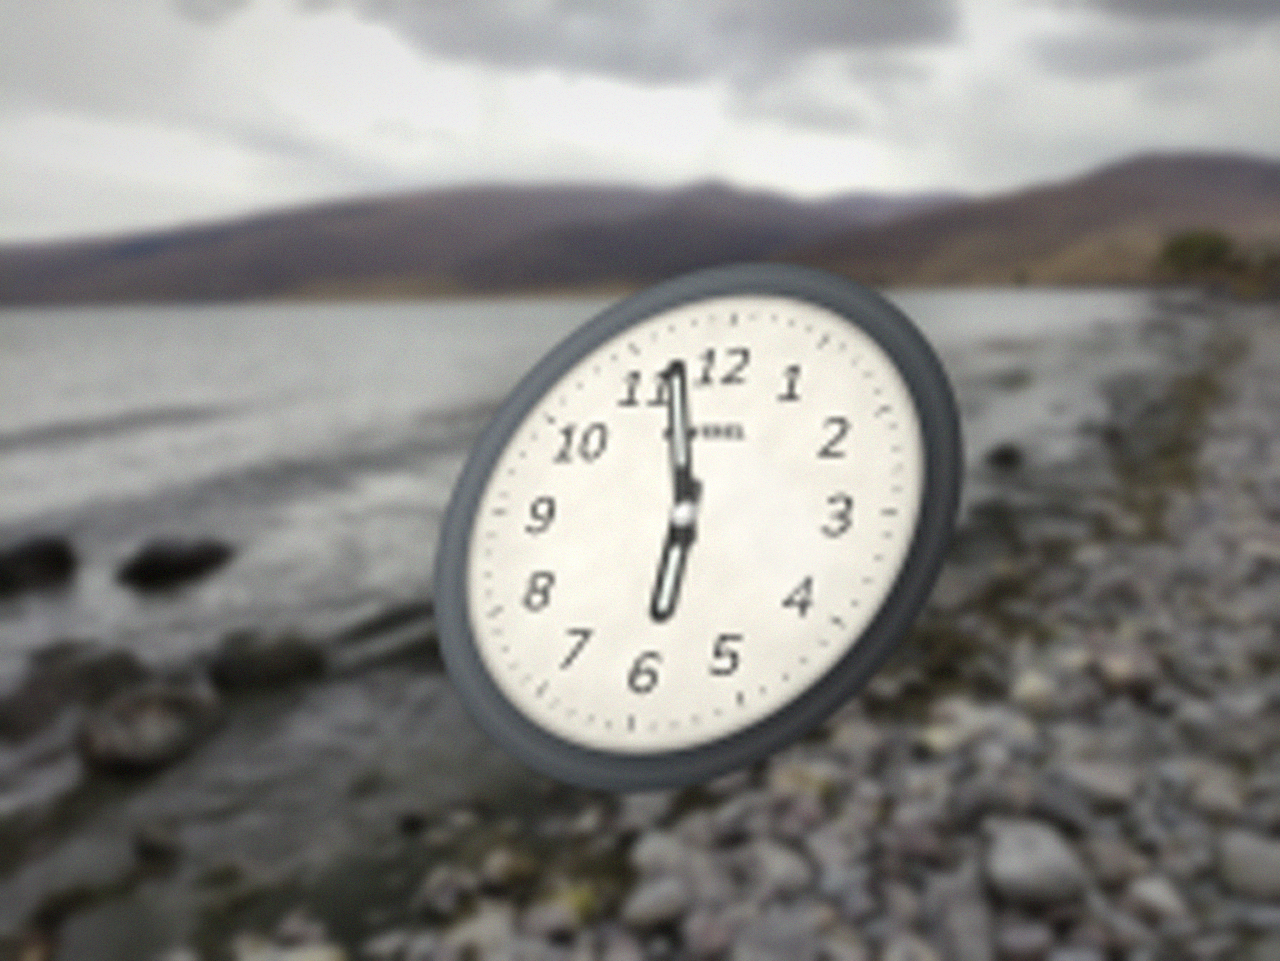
5:57
